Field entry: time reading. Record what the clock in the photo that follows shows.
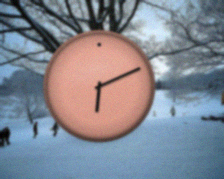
6:11
